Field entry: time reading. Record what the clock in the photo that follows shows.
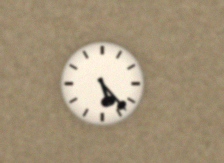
5:23
